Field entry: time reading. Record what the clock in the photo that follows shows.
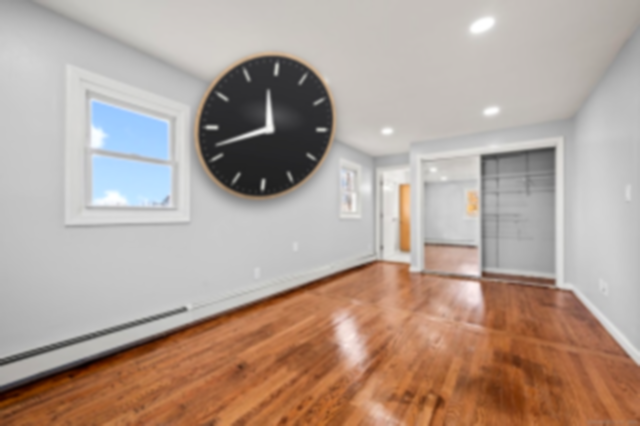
11:42
